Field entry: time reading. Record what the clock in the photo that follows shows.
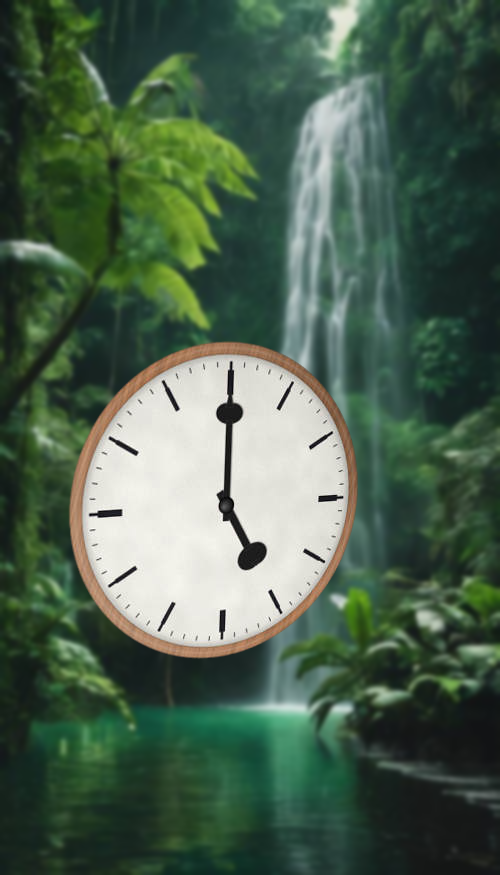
5:00
